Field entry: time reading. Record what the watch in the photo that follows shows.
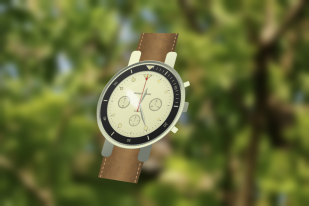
12:25
